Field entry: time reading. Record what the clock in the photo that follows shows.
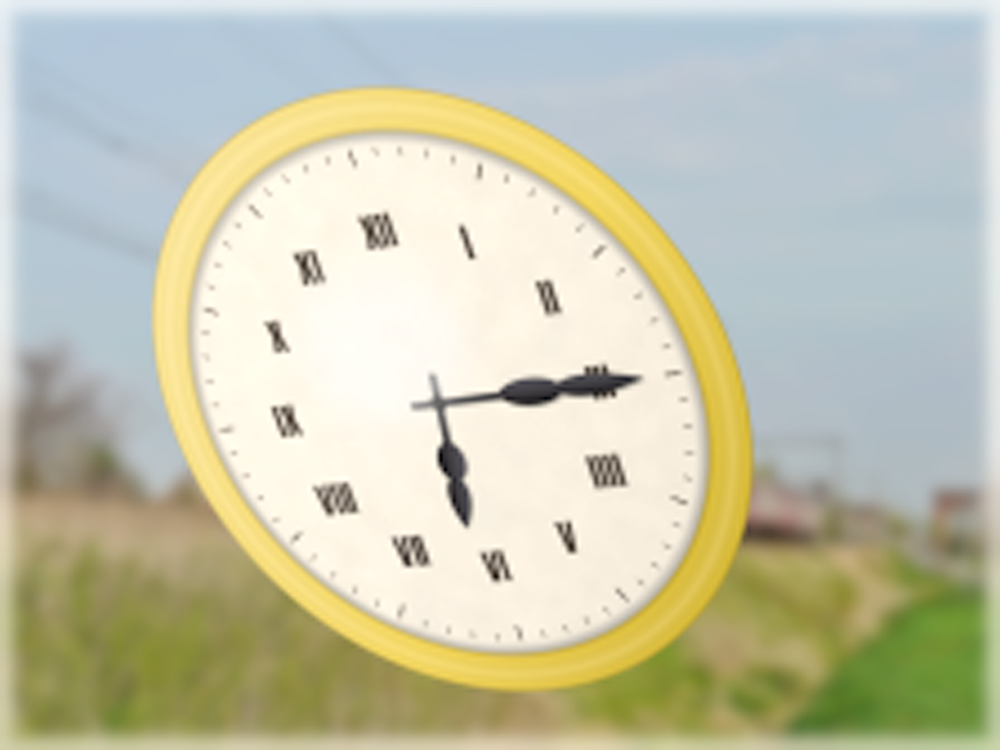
6:15
